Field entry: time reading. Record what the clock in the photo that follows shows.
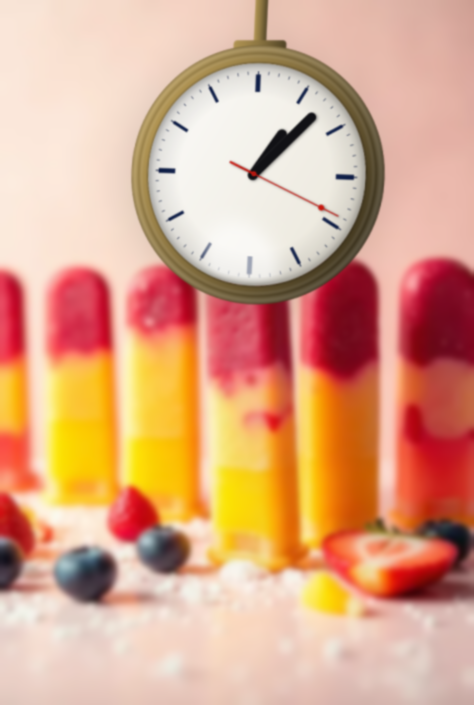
1:07:19
